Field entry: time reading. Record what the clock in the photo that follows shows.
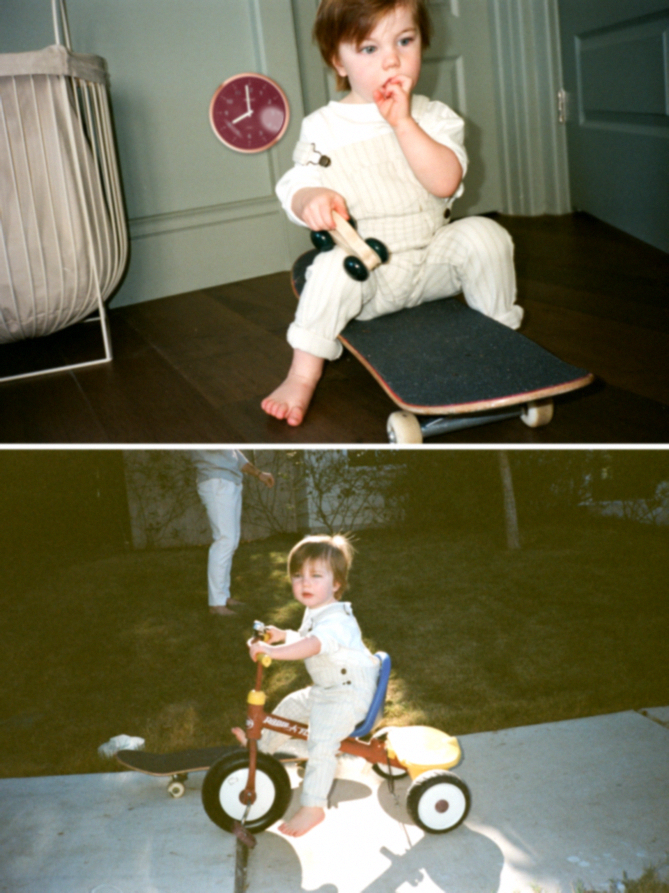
7:59
